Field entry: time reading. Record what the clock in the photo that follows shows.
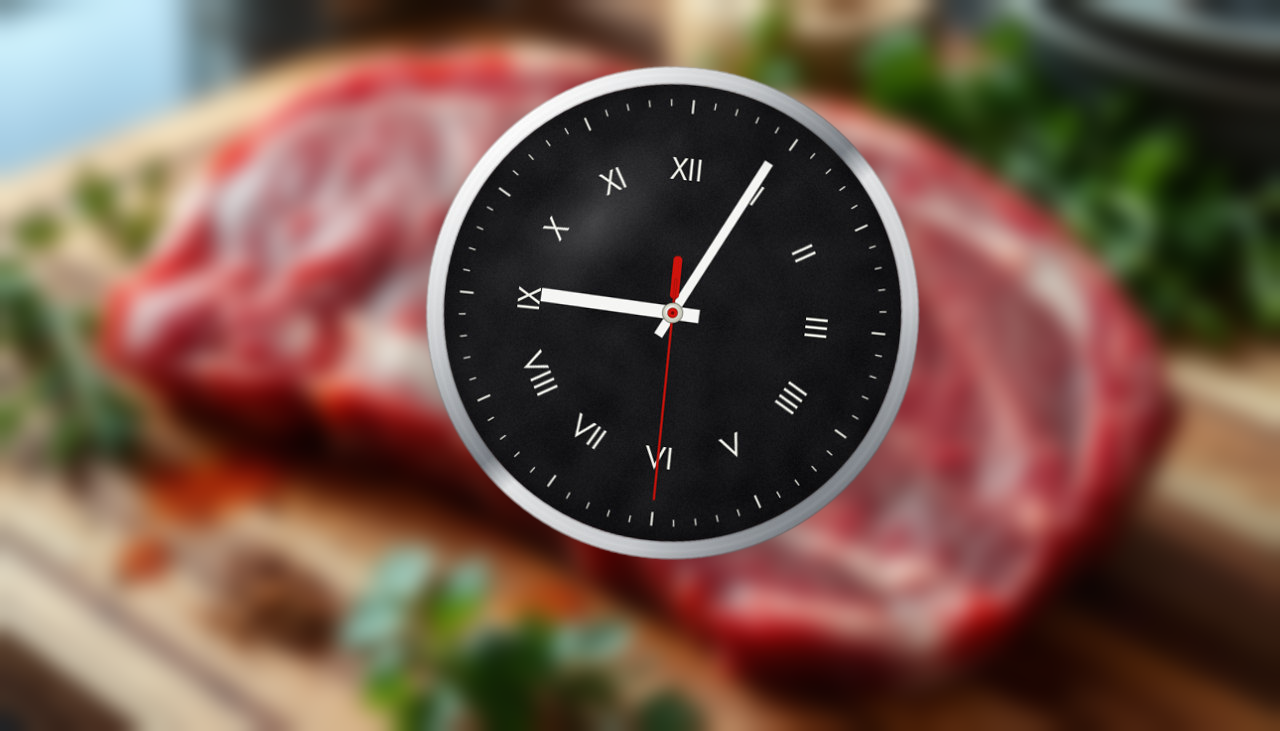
9:04:30
